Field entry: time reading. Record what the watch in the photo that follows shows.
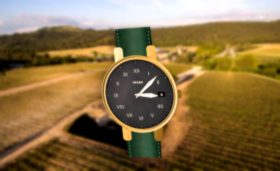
3:08
